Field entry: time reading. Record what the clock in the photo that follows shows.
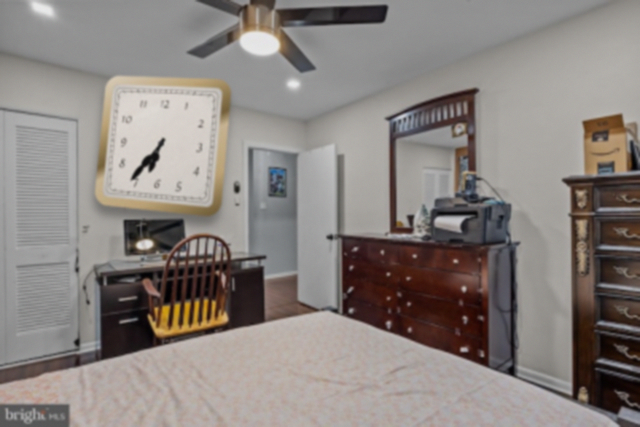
6:36
